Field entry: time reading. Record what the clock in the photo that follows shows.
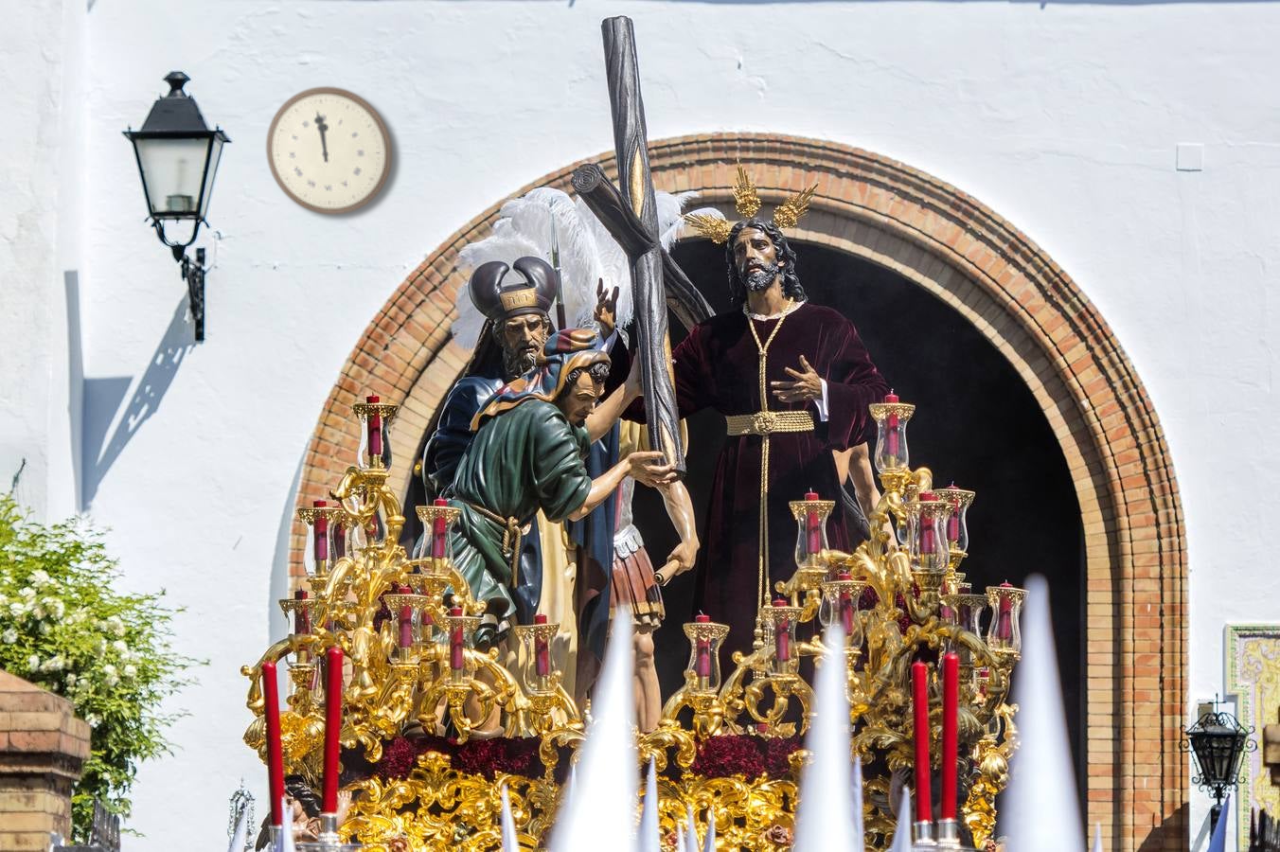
11:59
